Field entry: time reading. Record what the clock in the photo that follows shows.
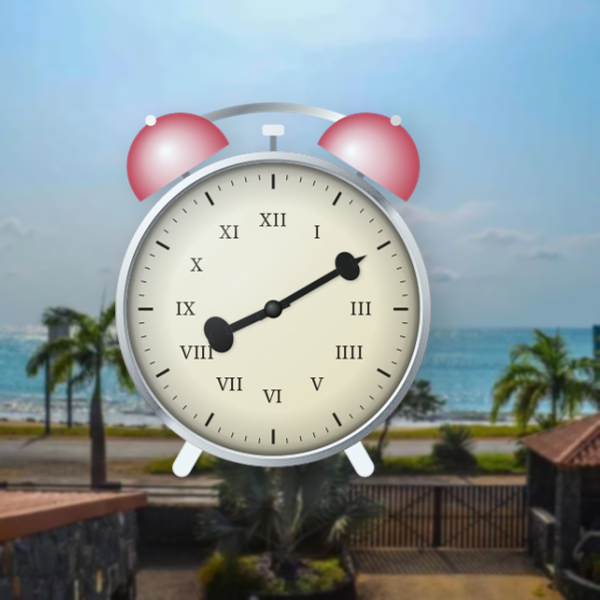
8:10
